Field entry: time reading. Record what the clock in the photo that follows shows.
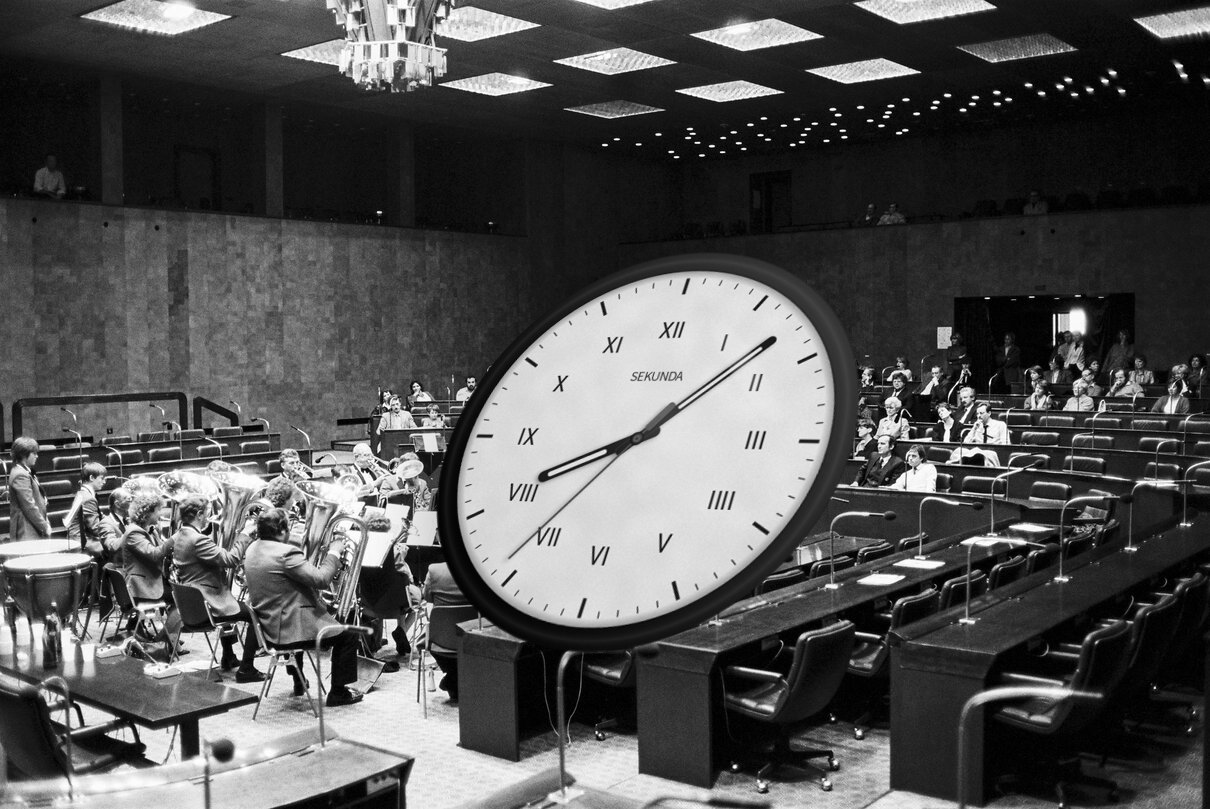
8:07:36
